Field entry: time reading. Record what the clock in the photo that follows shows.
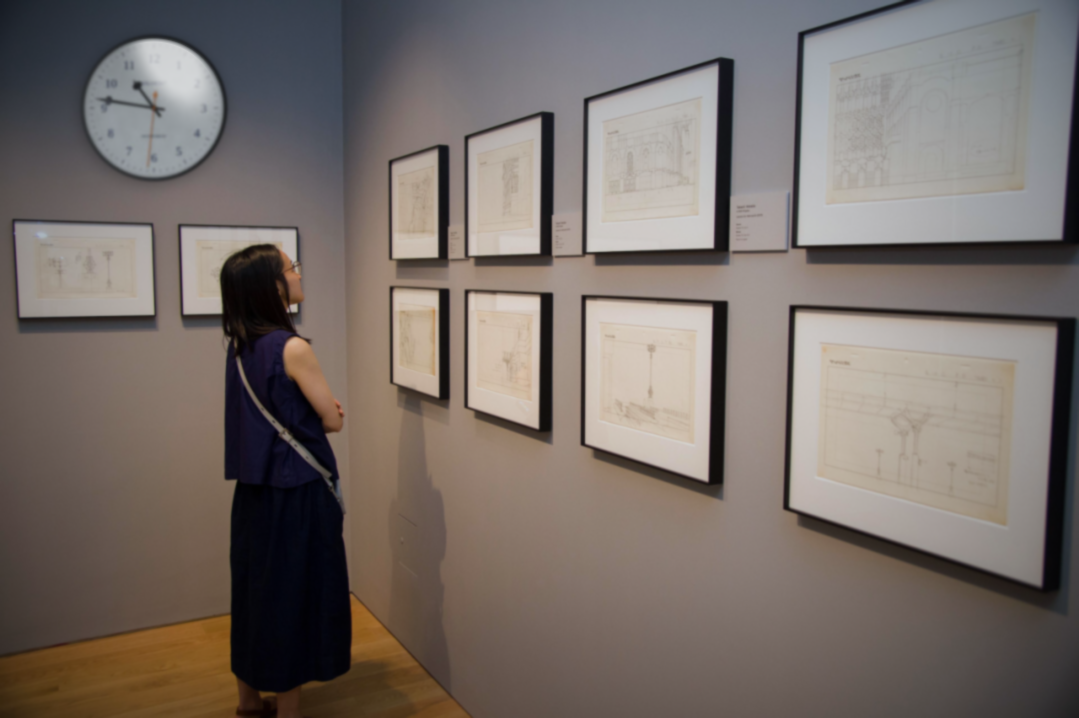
10:46:31
